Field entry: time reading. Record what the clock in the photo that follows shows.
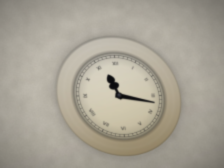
11:17
